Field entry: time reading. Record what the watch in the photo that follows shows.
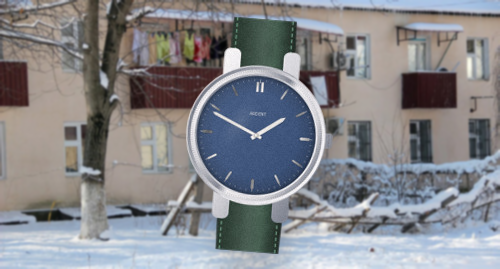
1:49
